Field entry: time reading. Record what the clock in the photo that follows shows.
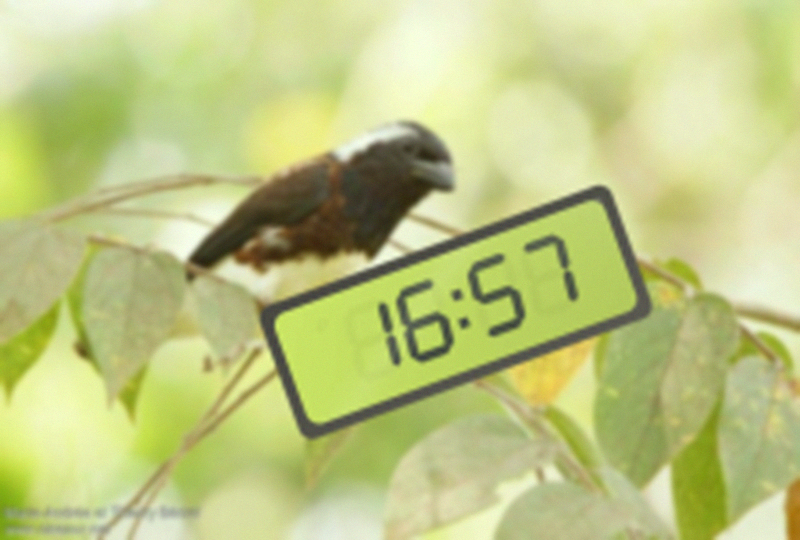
16:57
